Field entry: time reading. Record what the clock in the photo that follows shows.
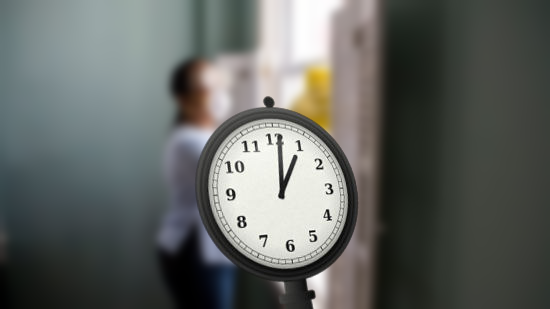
1:01
